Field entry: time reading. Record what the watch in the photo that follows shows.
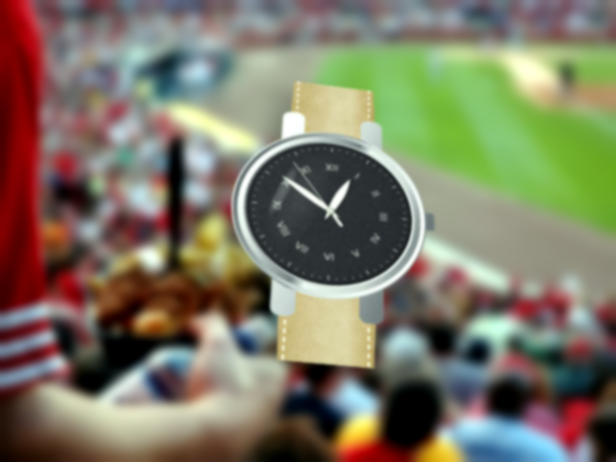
12:50:54
